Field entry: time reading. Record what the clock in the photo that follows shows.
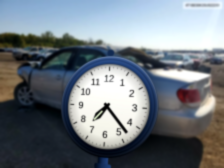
7:23
